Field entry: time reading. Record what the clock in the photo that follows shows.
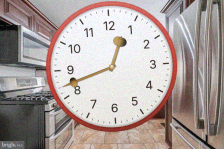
12:42
